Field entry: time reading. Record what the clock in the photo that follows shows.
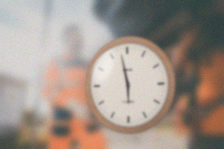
5:58
